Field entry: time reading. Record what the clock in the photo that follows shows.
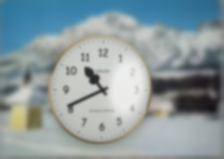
10:41
